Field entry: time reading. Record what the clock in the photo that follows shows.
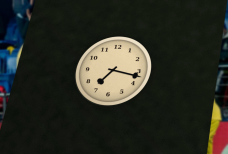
7:17
